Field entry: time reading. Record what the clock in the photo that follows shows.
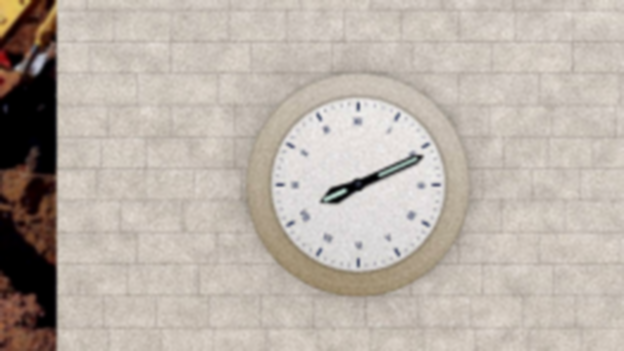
8:11
